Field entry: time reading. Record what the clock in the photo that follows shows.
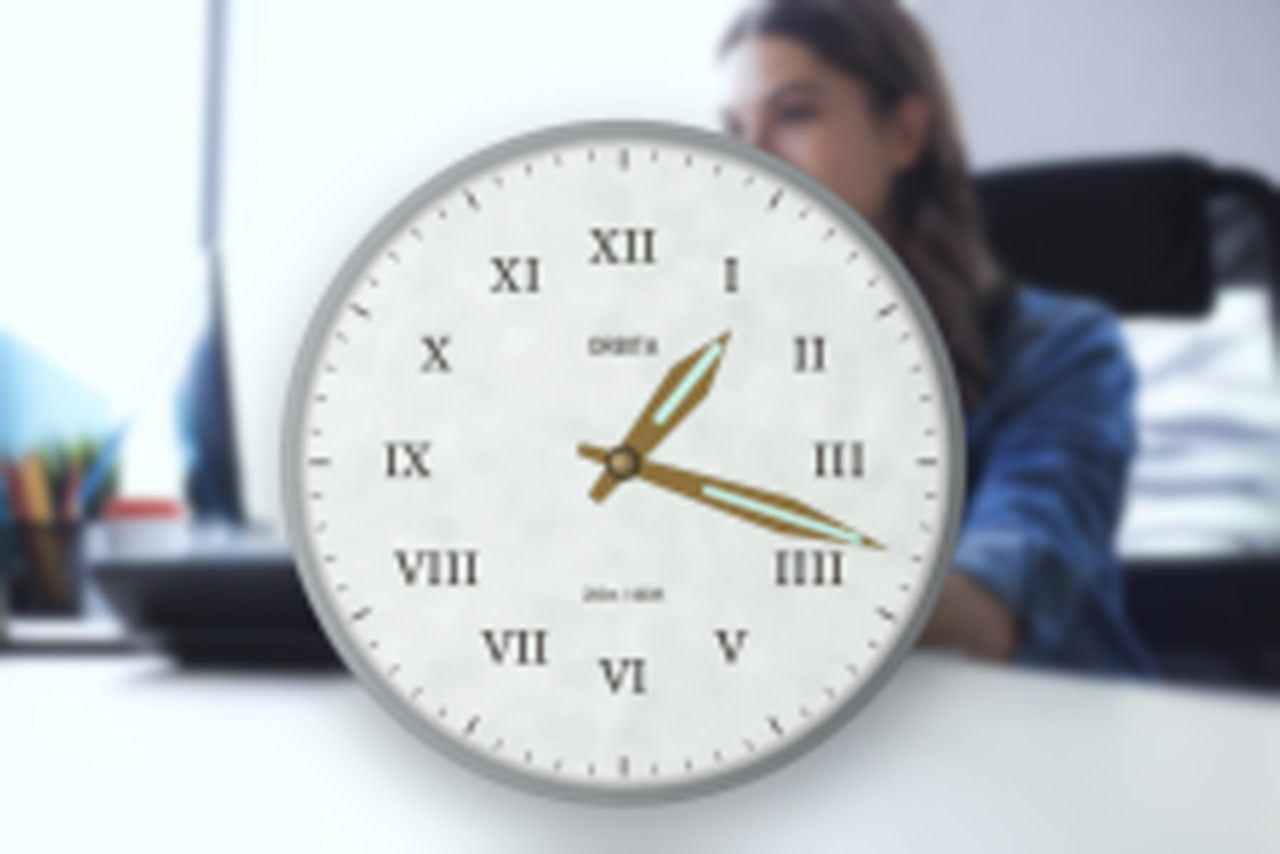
1:18
